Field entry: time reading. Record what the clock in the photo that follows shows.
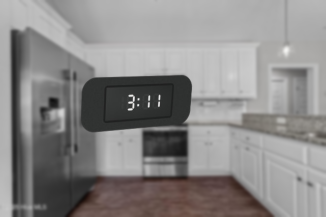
3:11
